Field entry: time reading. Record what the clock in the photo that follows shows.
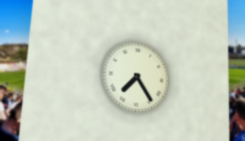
7:24
